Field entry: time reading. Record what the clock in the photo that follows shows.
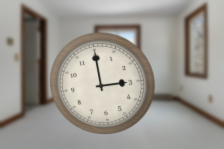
3:00
